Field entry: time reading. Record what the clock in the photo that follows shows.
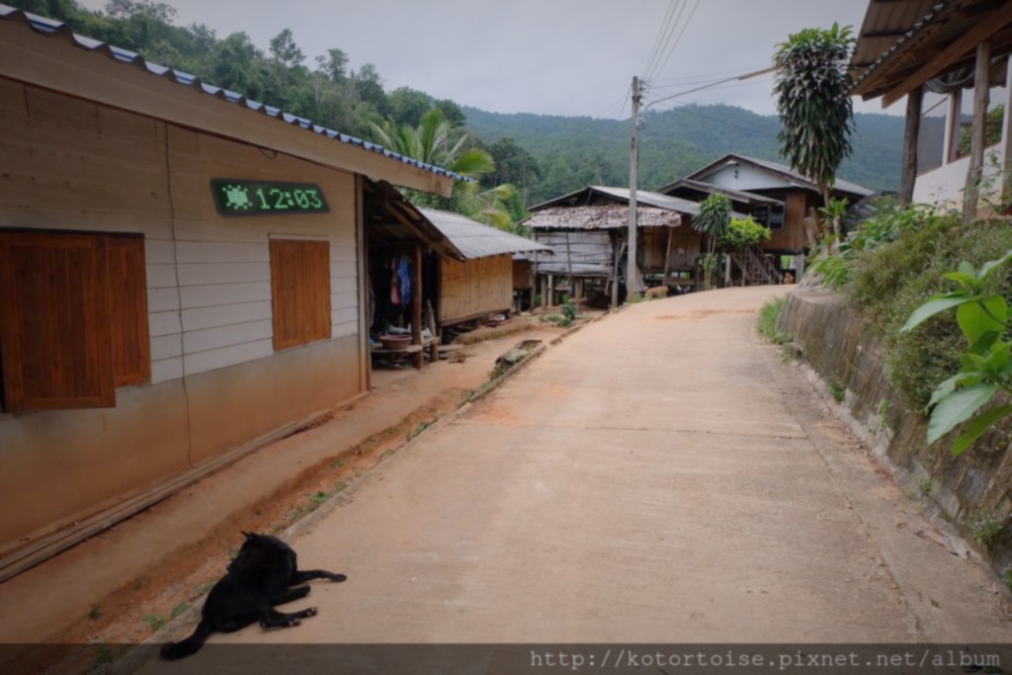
12:03
